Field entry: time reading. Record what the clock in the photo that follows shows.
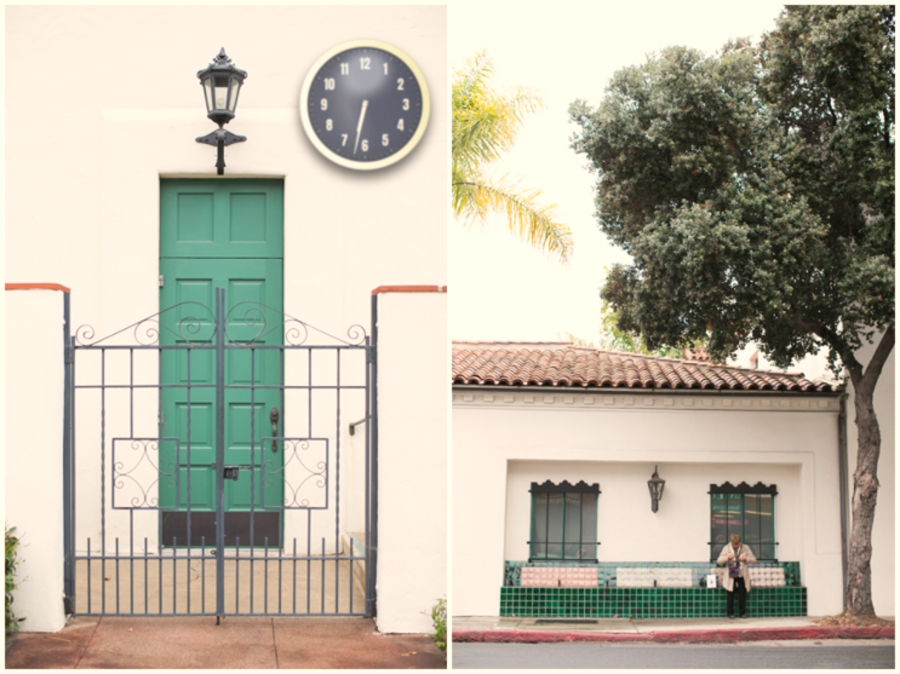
6:32
